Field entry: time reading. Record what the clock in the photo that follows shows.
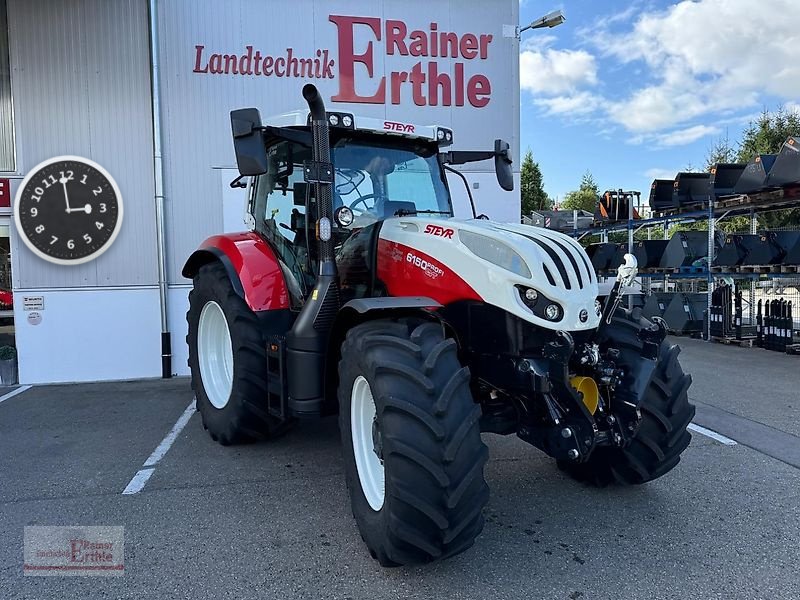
2:59
